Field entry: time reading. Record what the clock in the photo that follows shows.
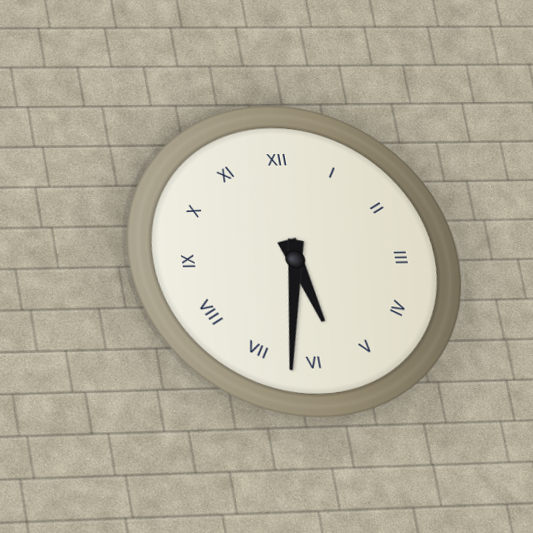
5:32
